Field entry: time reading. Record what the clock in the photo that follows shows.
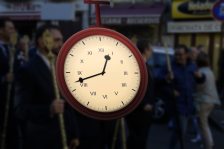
12:42
